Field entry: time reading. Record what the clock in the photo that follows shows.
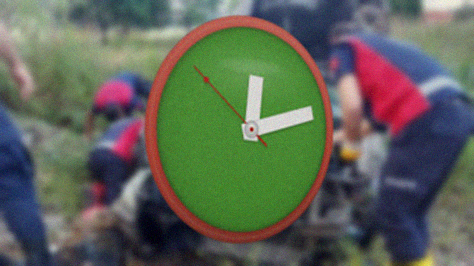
12:12:52
